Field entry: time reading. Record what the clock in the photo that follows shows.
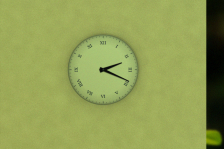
2:19
